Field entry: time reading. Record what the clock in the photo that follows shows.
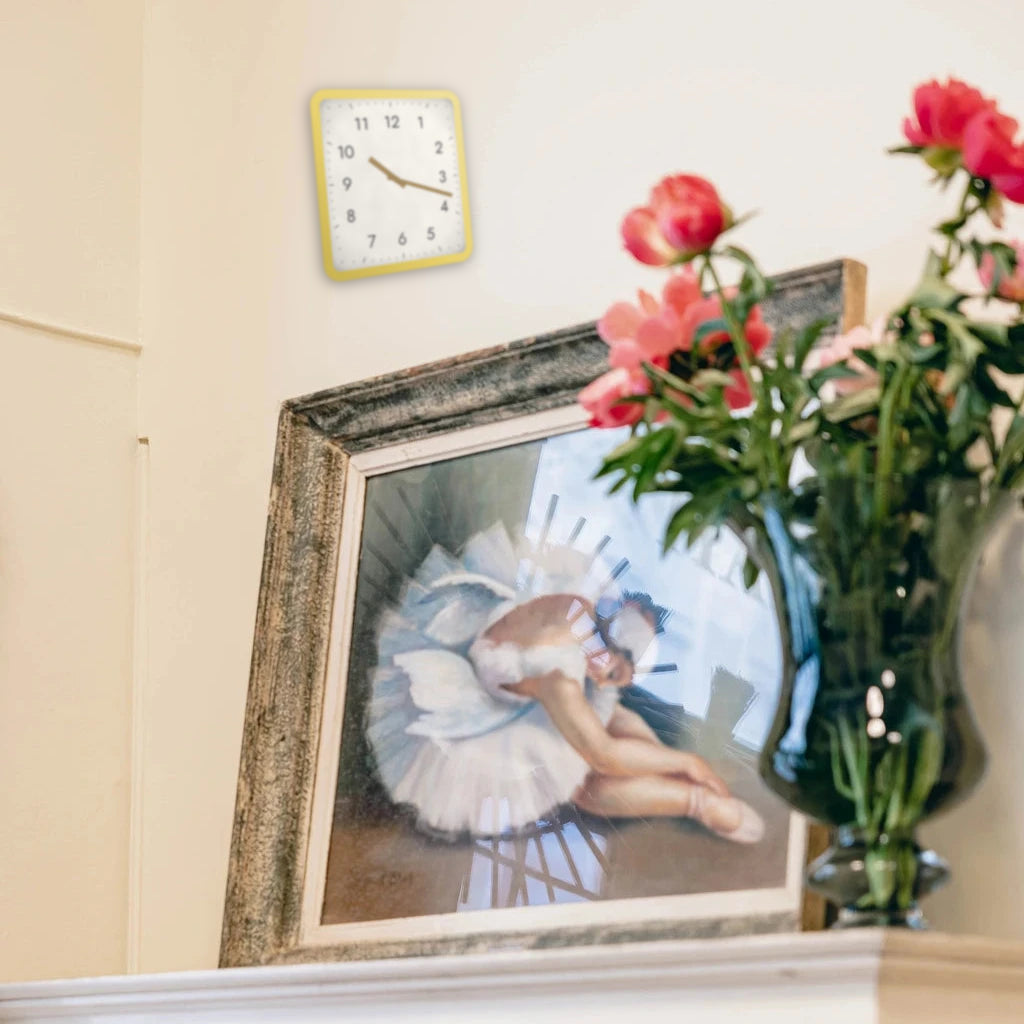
10:18
